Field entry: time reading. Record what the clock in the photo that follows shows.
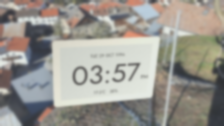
3:57
